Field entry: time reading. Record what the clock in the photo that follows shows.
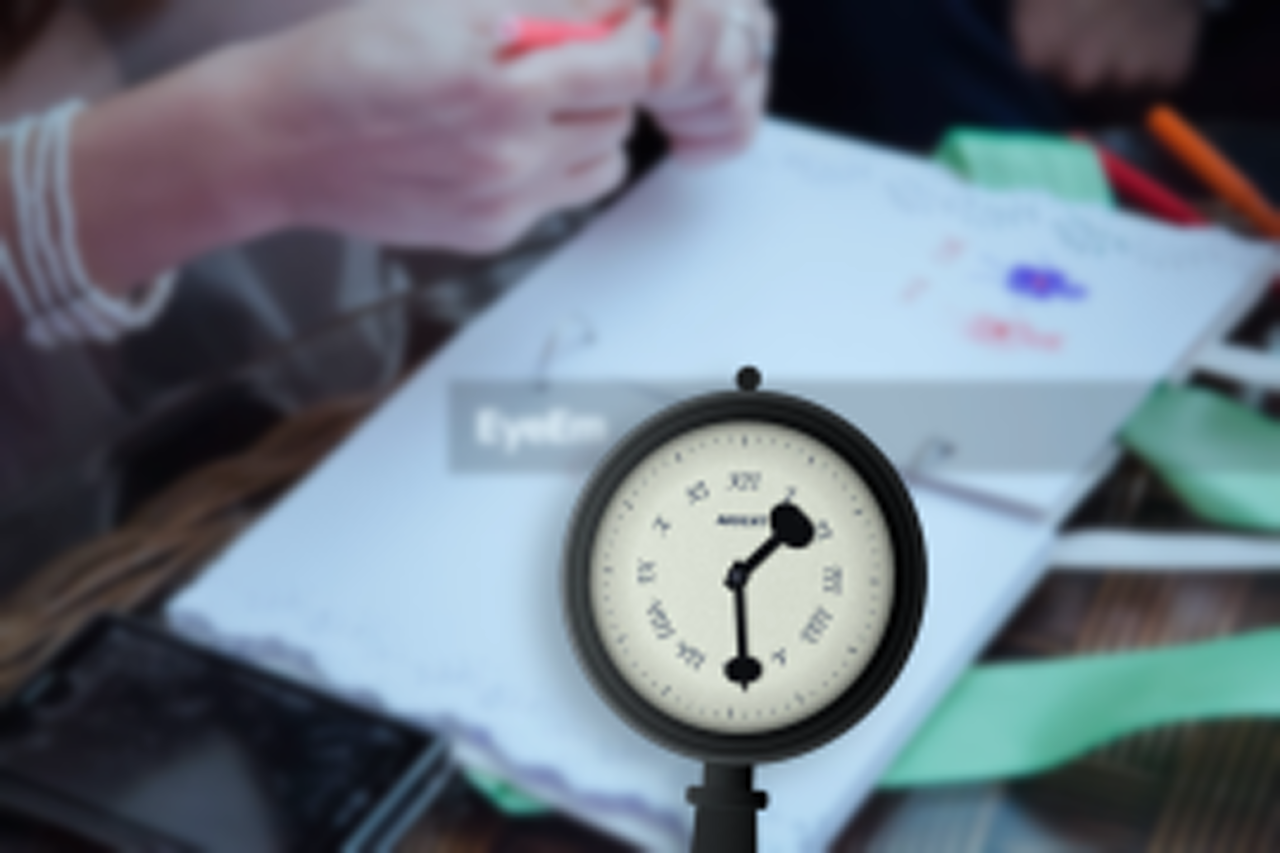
1:29
